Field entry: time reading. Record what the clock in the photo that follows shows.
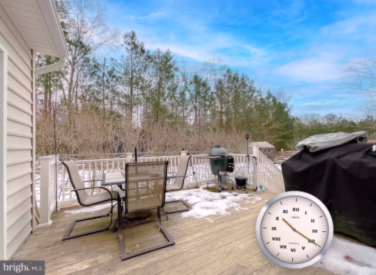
10:20
